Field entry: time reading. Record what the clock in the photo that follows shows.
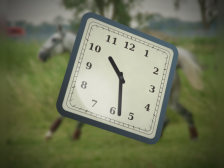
10:28
